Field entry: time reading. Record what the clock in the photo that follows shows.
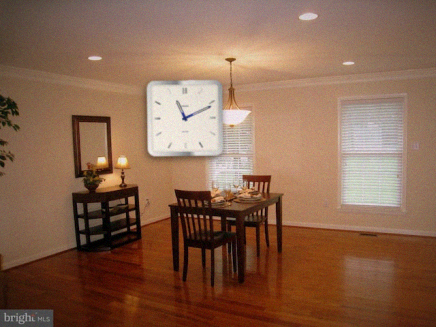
11:11
